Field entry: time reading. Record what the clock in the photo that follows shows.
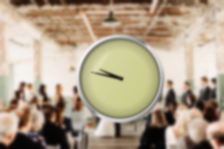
9:47
